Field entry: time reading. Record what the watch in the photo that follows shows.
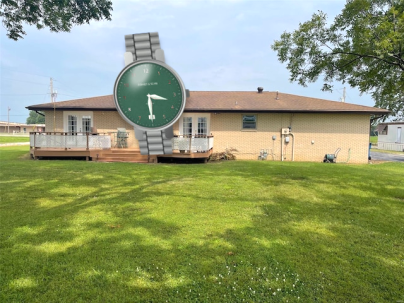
3:30
